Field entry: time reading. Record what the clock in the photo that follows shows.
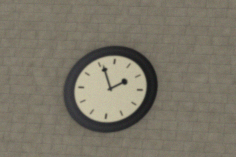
1:56
